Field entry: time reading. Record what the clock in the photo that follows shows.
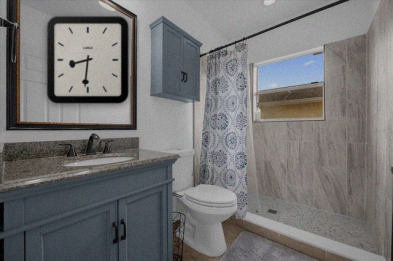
8:31
